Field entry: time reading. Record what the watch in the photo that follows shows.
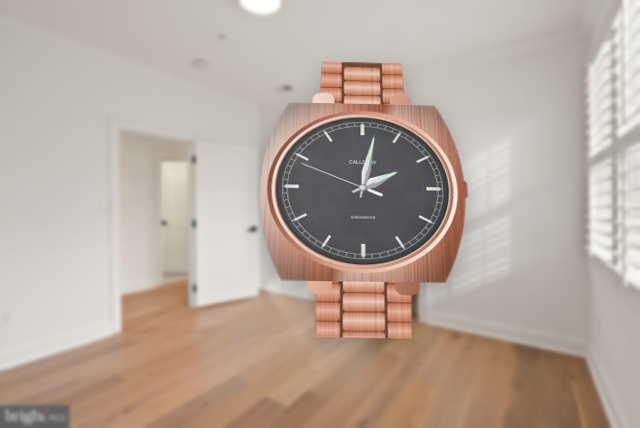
2:01:49
